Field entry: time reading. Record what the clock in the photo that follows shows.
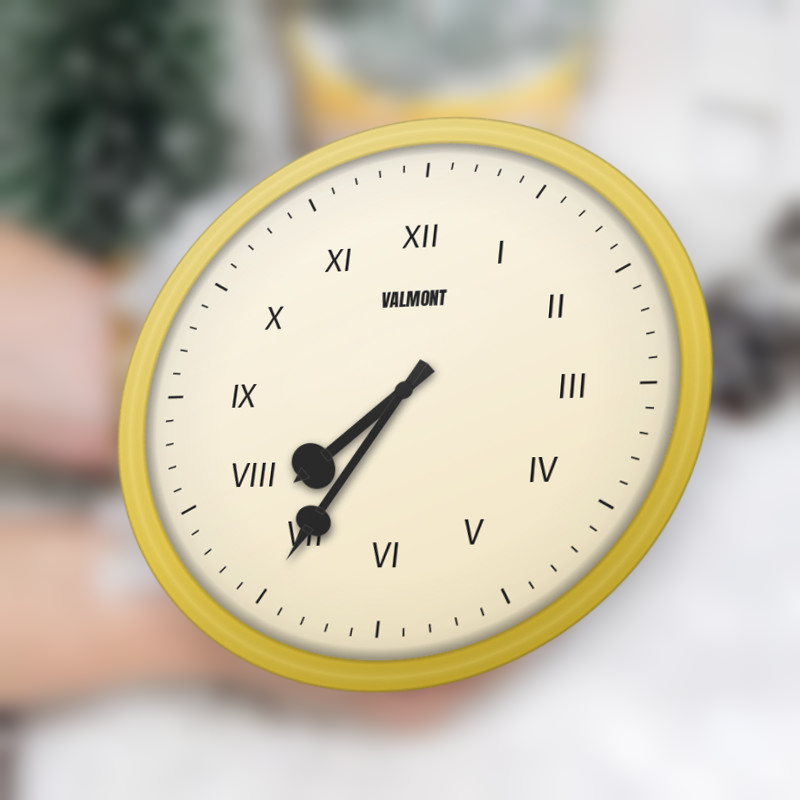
7:35
